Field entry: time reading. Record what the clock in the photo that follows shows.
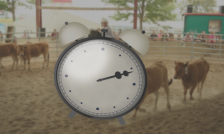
2:11
